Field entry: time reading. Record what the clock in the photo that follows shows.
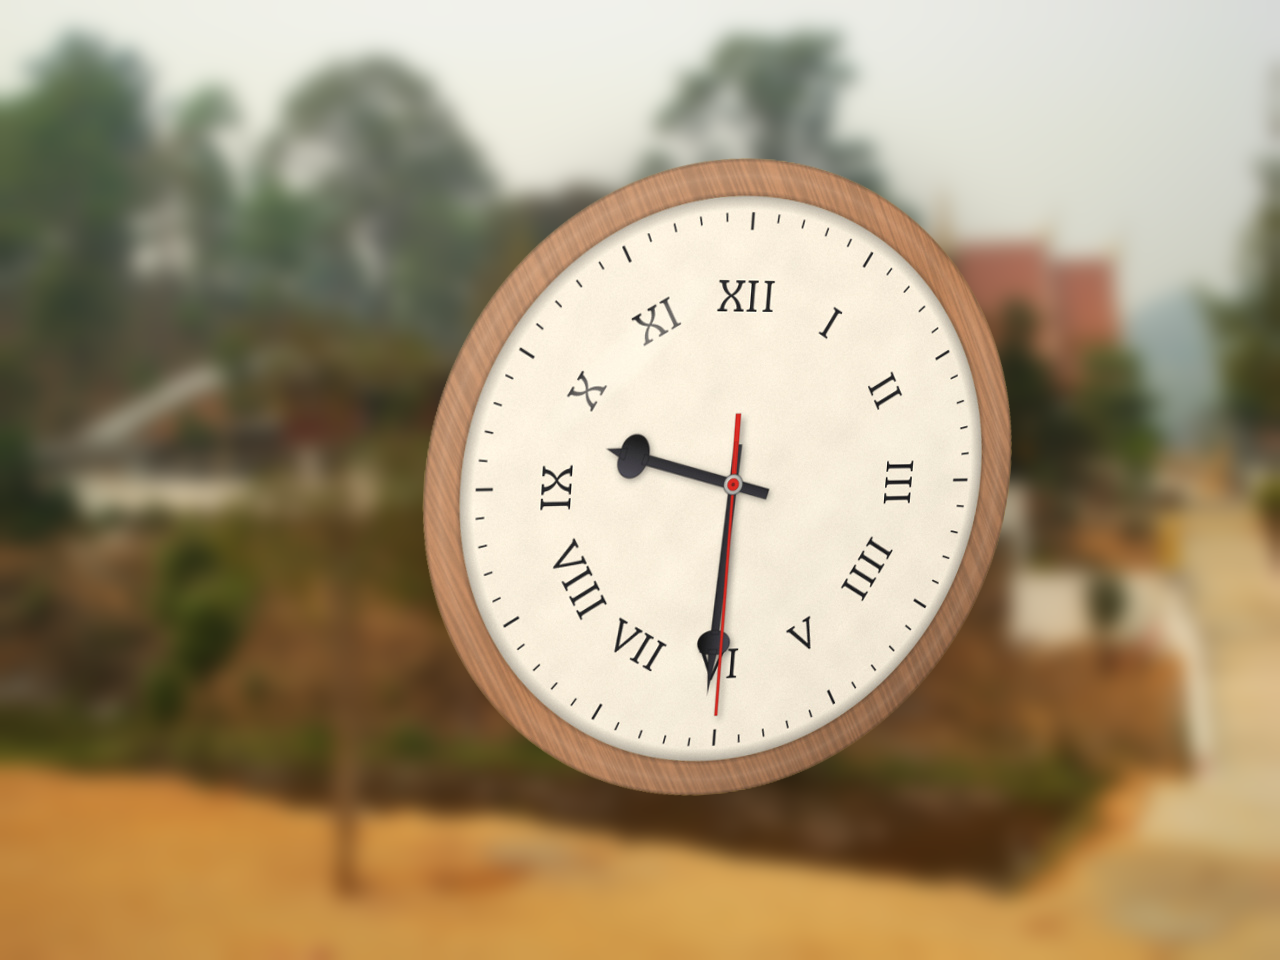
9:30:30
